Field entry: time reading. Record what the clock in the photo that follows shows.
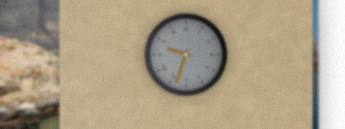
9:33
